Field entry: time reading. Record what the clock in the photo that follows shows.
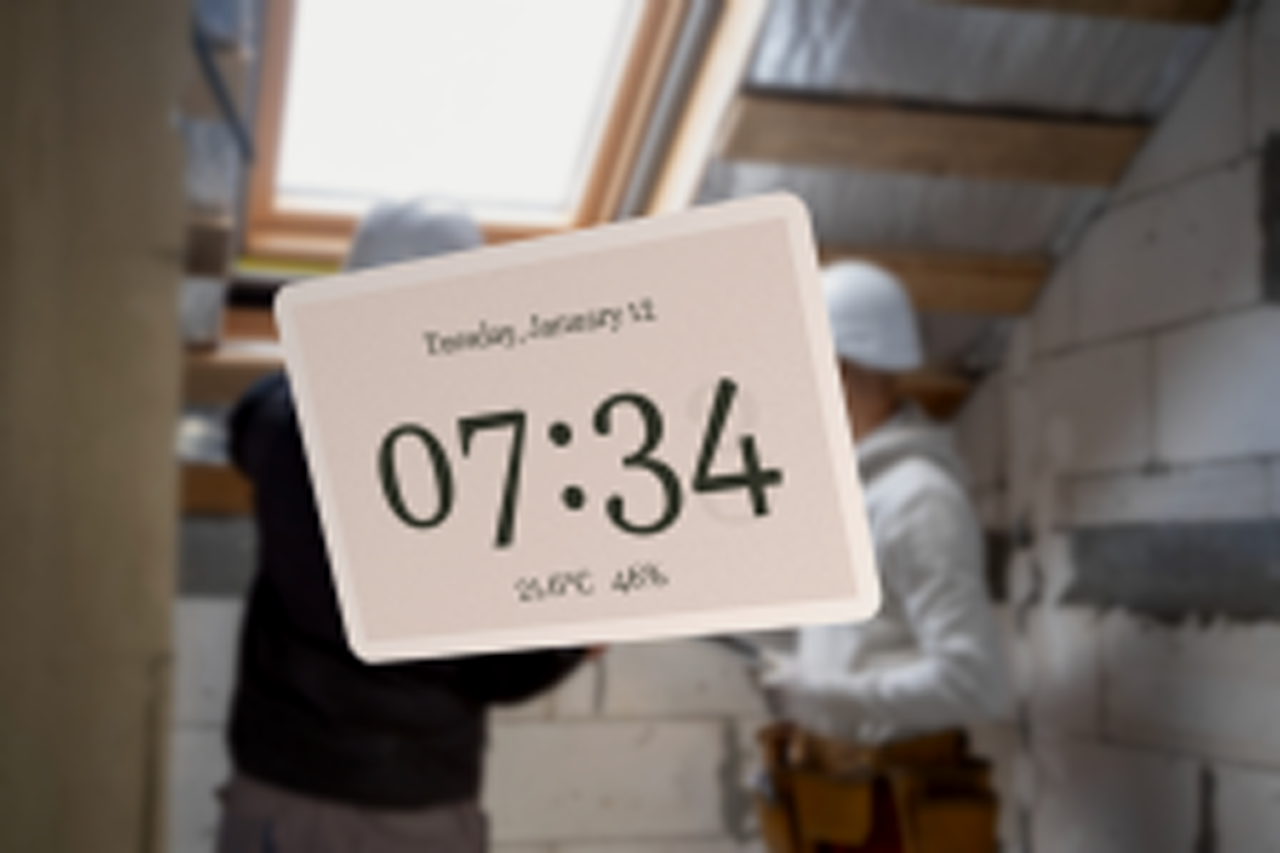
7:34
